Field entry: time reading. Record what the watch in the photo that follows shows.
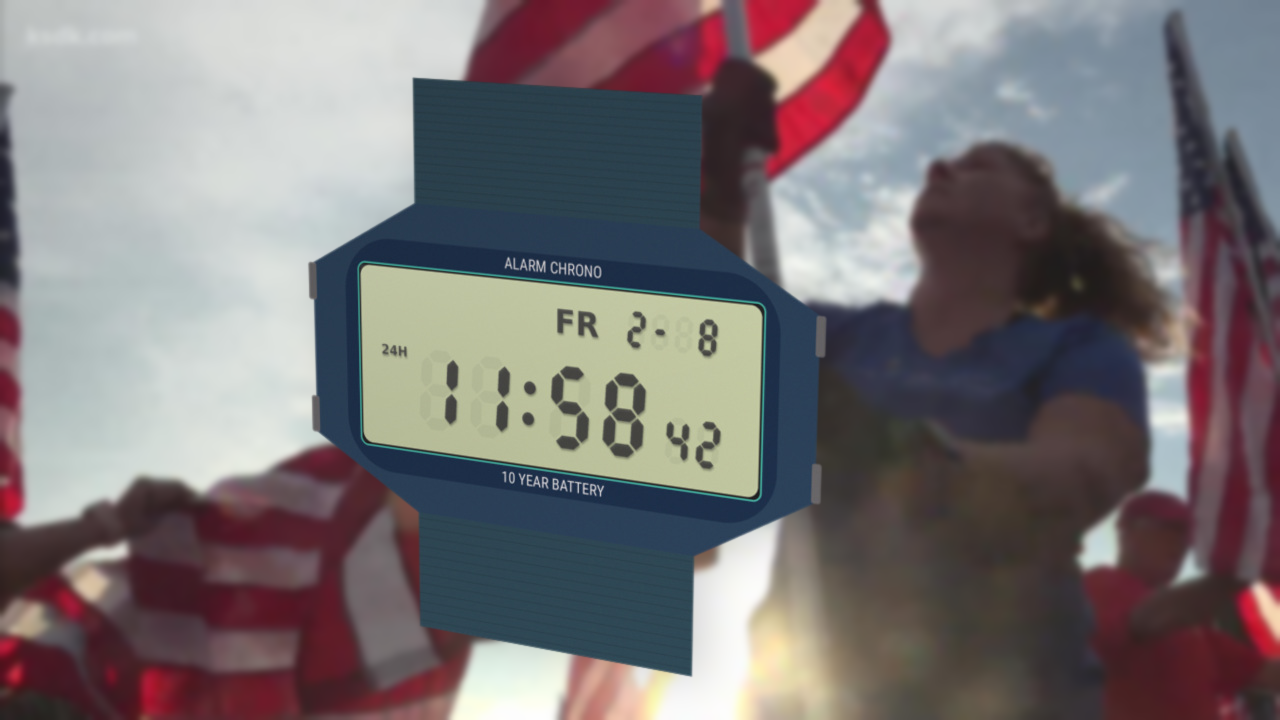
11:58:42
